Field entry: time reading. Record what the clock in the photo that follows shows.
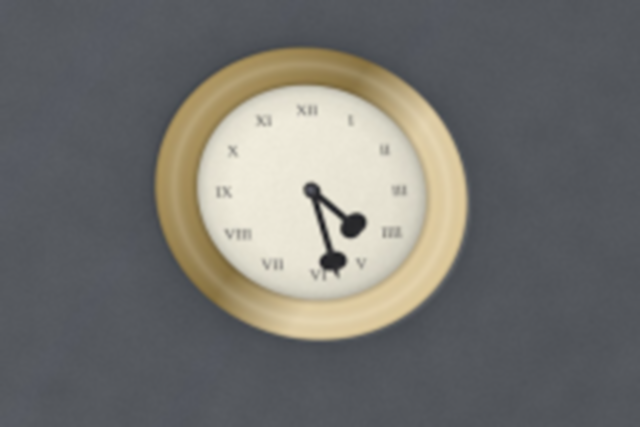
4:28
